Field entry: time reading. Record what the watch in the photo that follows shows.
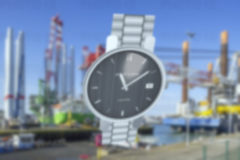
11:09
